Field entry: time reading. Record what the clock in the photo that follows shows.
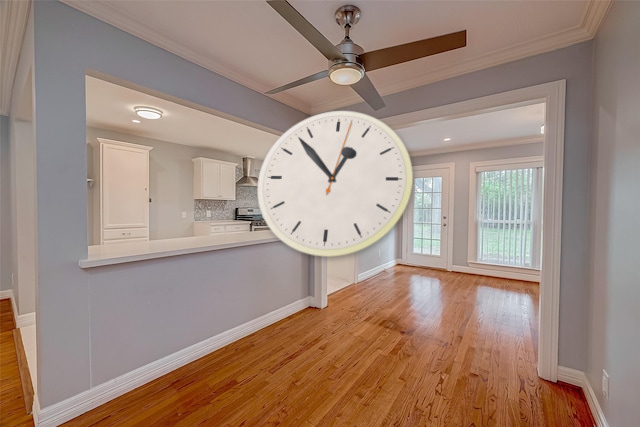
12:53:02
